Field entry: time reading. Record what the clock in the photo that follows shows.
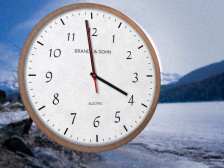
3:58:59
